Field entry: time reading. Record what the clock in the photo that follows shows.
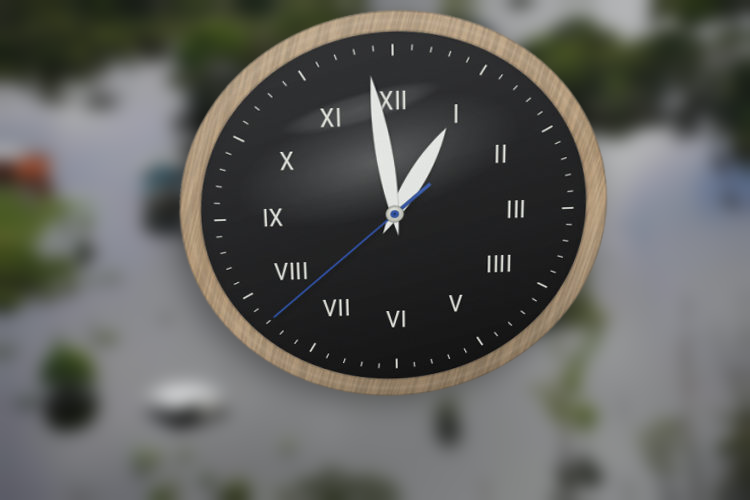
12:58:38
